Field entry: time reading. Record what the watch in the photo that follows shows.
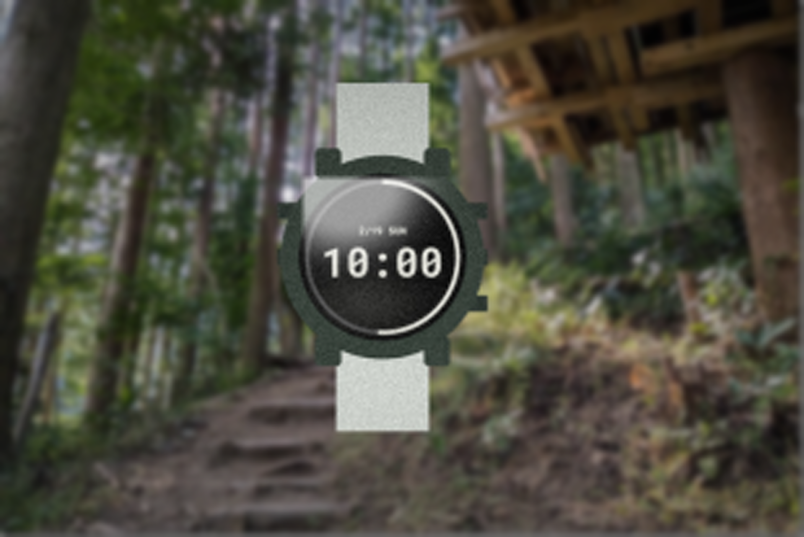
10:00
